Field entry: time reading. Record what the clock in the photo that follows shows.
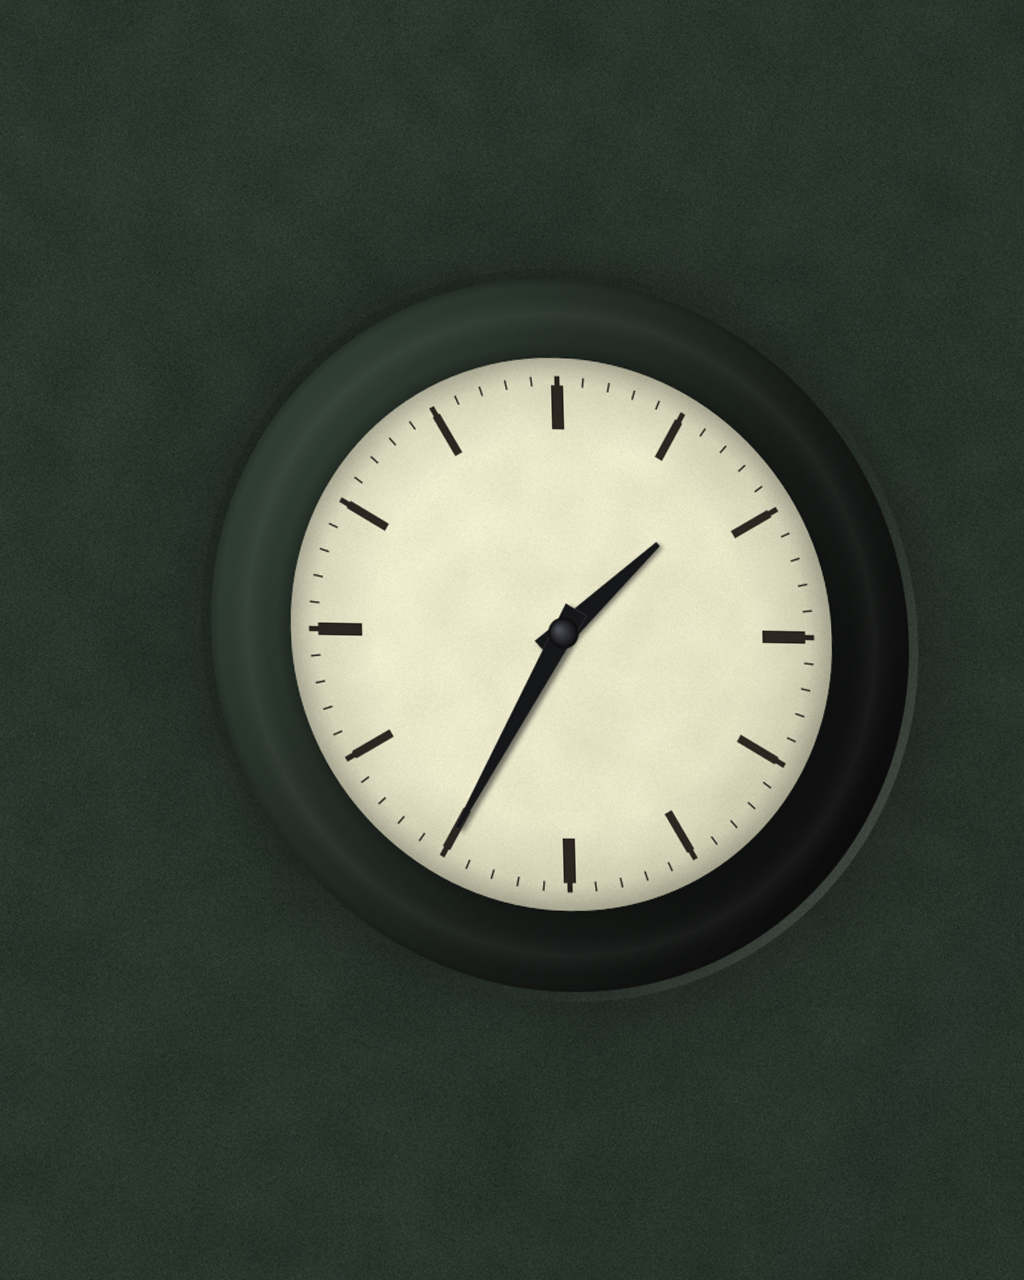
1:35
